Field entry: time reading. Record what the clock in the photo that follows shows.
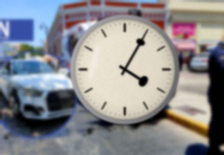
4:05
